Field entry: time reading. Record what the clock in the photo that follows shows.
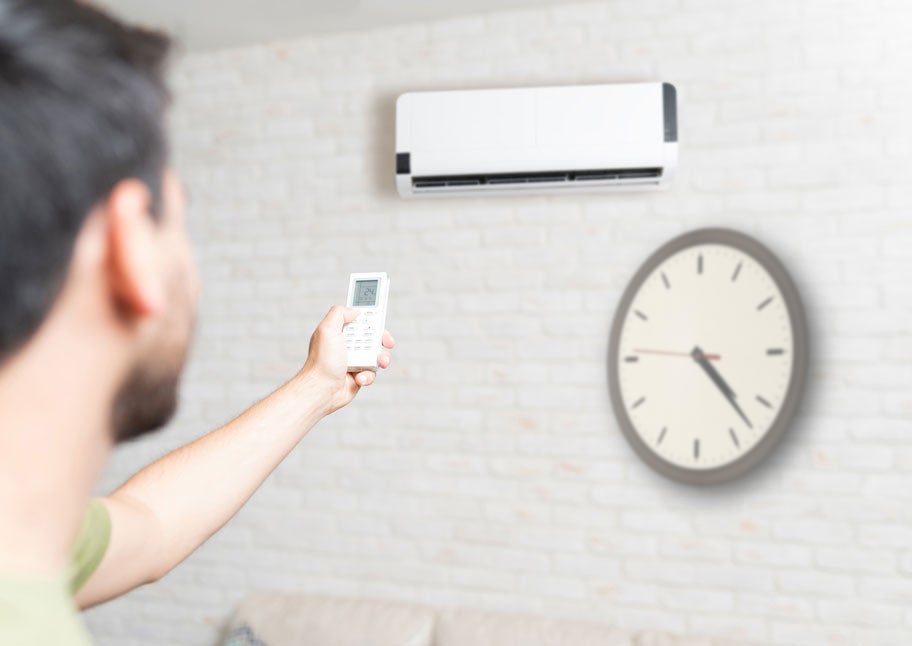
4:22:46
